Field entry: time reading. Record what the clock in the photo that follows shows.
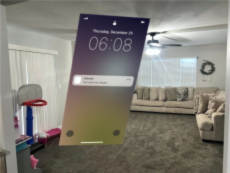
6:08
